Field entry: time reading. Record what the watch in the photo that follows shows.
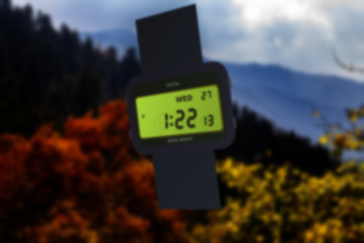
1:22
